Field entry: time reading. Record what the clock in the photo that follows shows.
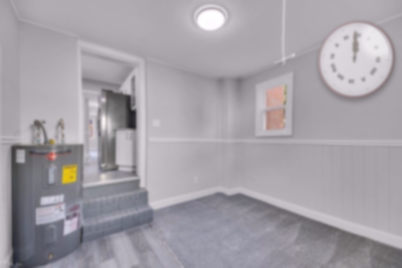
11:59
